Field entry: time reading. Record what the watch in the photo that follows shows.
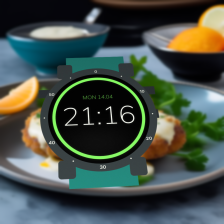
21:16
